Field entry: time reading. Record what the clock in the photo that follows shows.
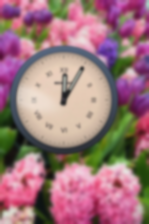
12:05
